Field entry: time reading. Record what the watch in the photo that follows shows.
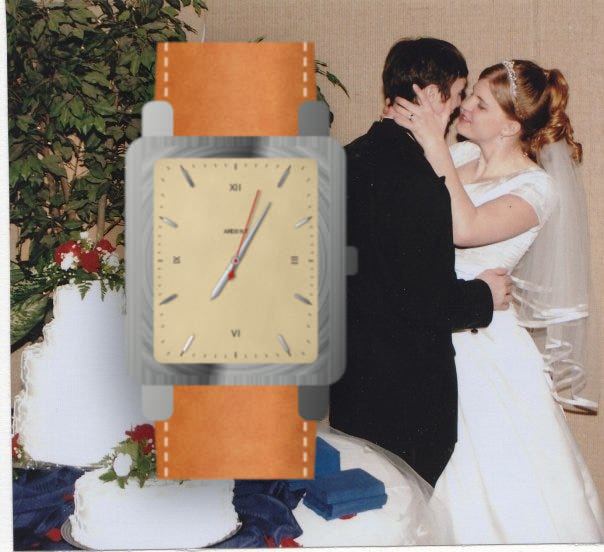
7:05:03
